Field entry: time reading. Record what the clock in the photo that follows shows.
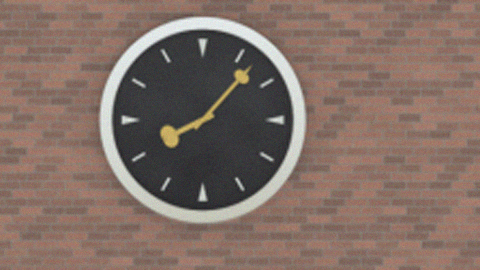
8:07
